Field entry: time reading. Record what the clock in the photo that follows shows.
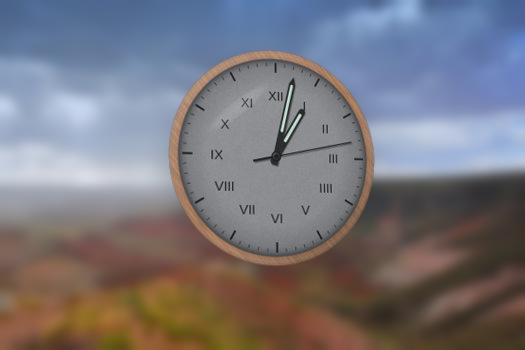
1:02:13
